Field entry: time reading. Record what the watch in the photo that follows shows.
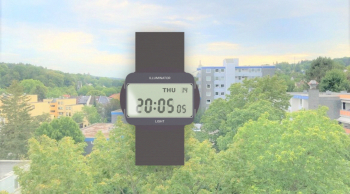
20:05:05
